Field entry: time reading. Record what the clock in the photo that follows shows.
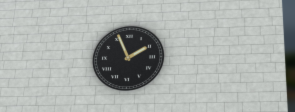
1:56
